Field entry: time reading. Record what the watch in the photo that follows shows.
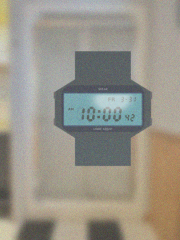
10:00:42
